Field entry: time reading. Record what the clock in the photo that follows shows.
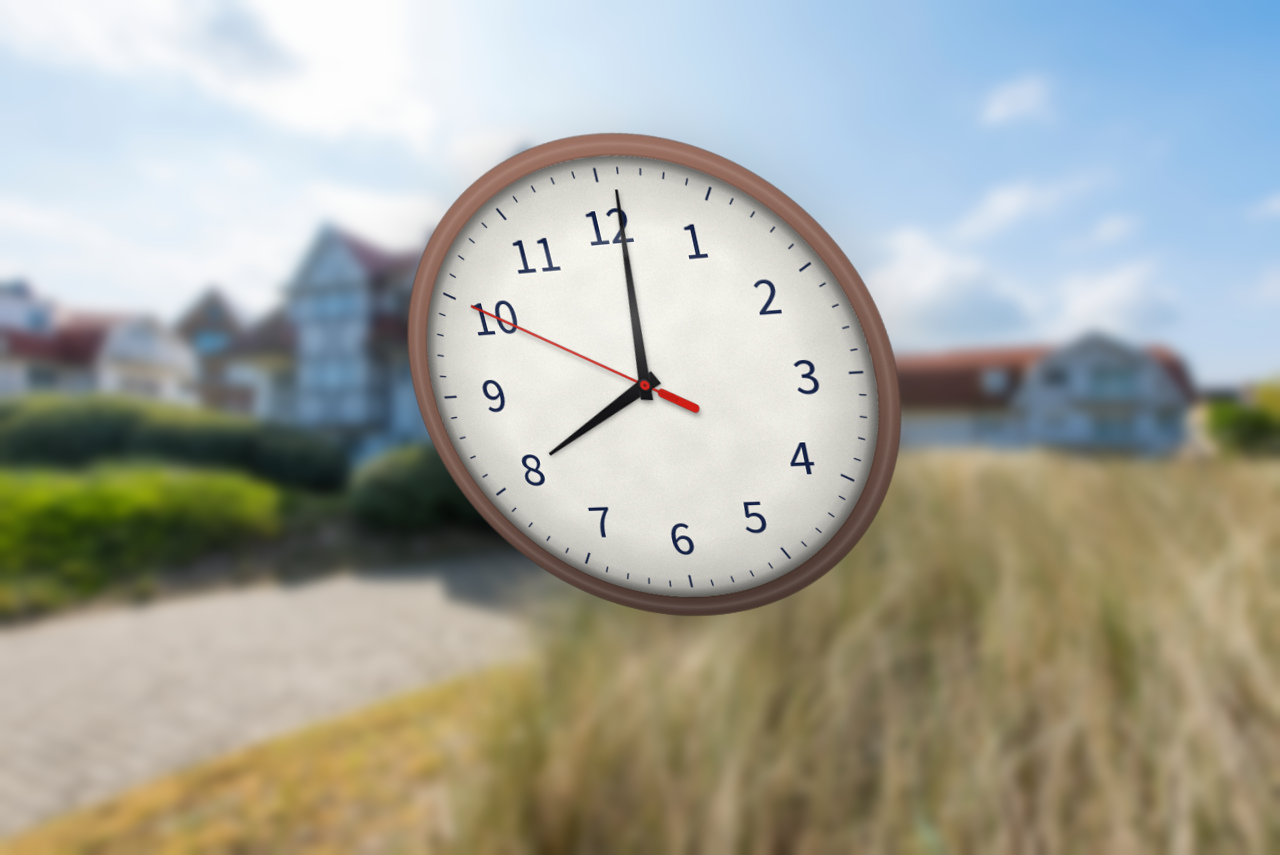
8:00:50
